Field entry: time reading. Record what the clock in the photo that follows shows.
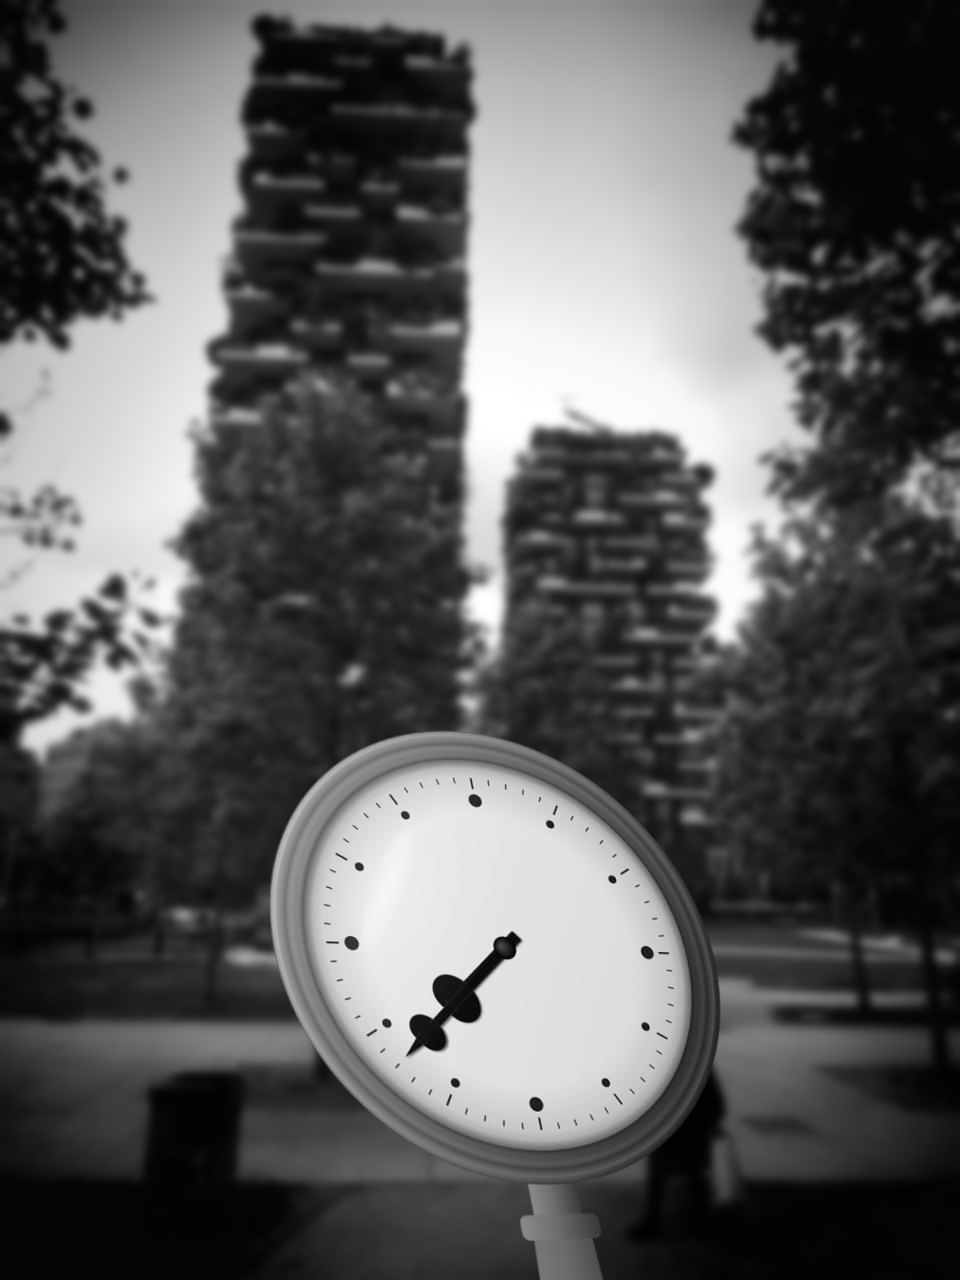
7:38
